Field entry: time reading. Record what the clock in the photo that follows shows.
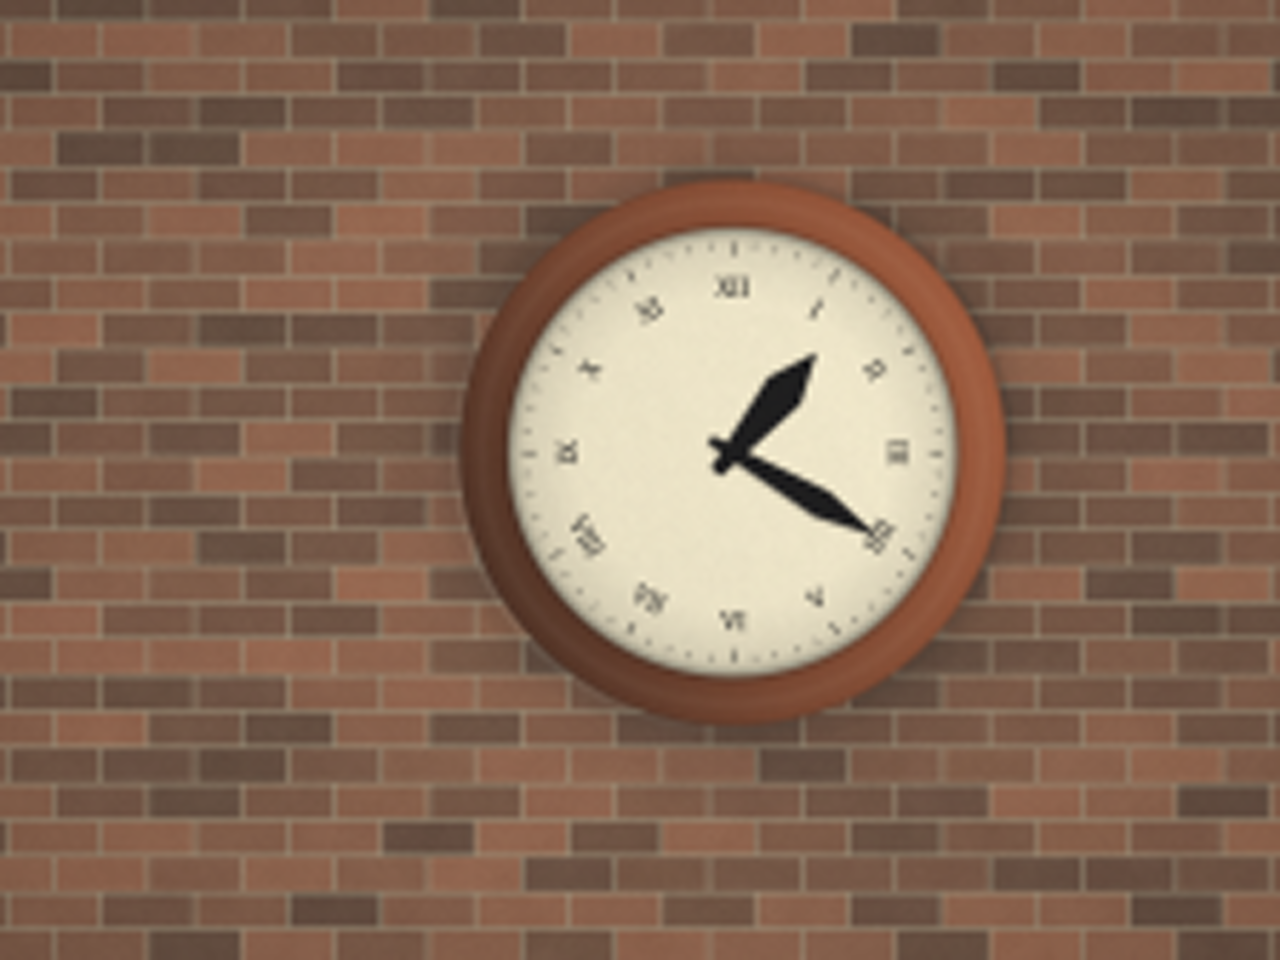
1:20
